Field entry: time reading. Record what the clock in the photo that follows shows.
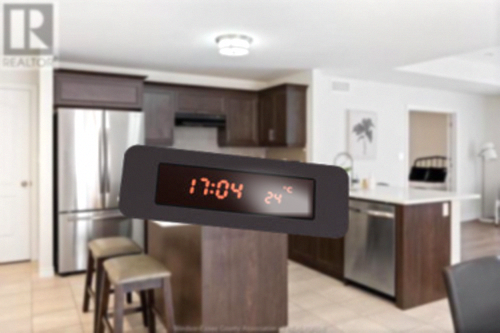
17:04
